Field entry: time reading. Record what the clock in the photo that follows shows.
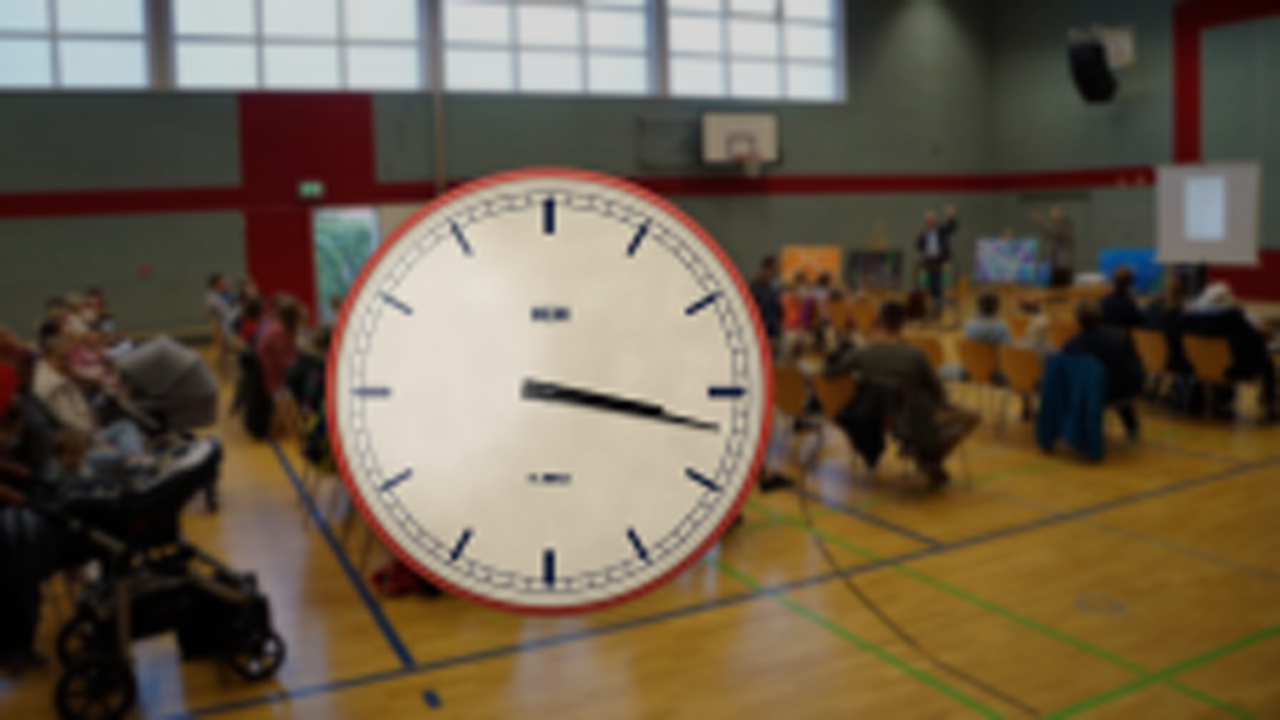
3:17
